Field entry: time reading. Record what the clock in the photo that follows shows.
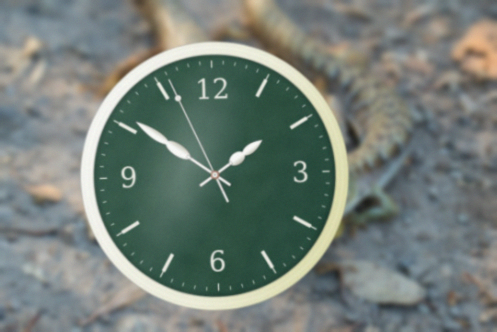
1:50:56
